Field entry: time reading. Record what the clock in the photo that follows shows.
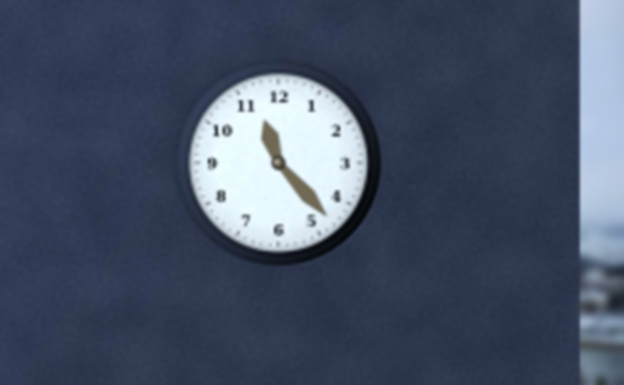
11:23
